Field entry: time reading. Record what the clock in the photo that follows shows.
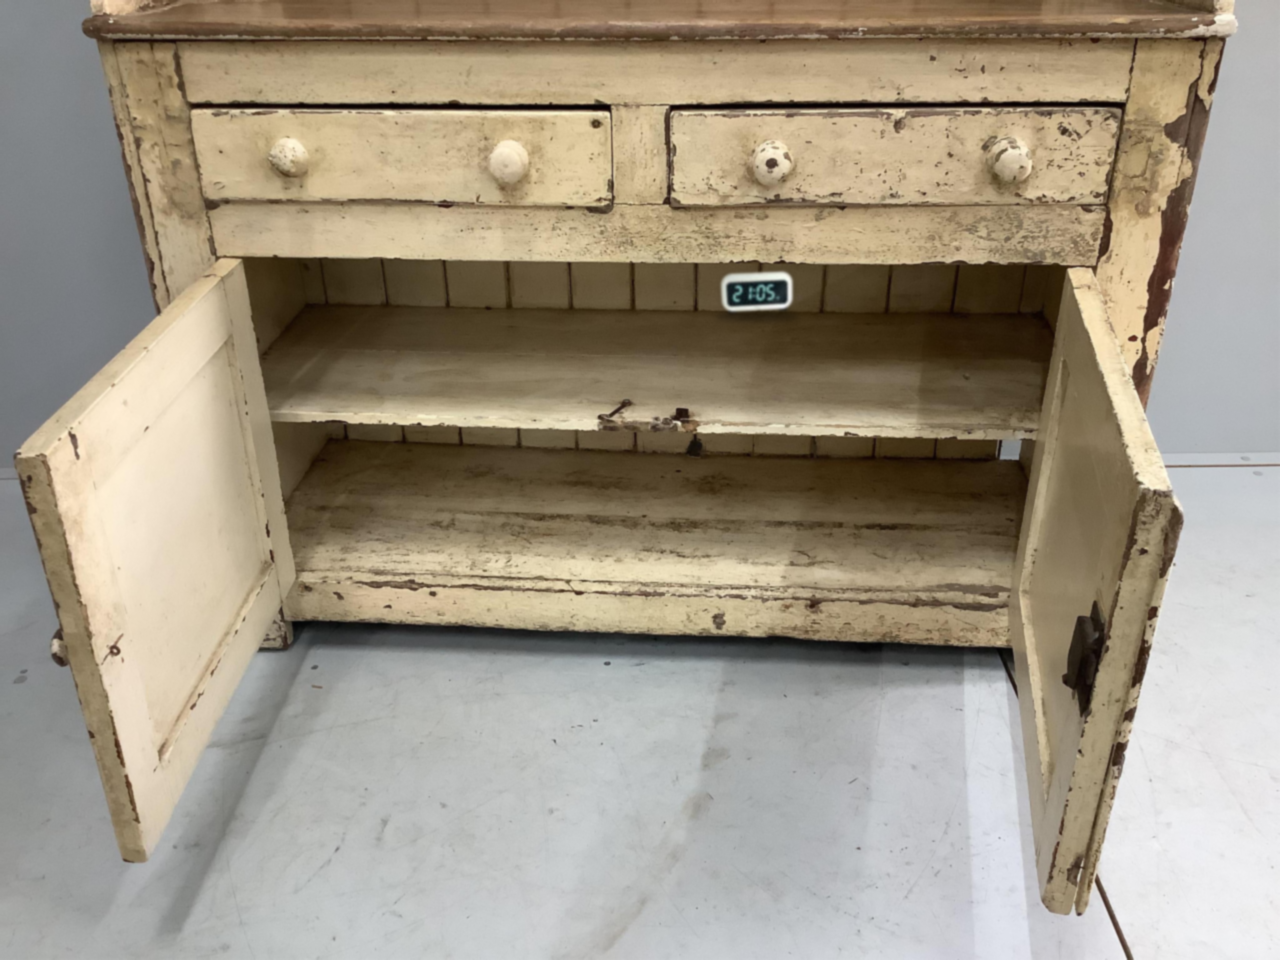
21:05
